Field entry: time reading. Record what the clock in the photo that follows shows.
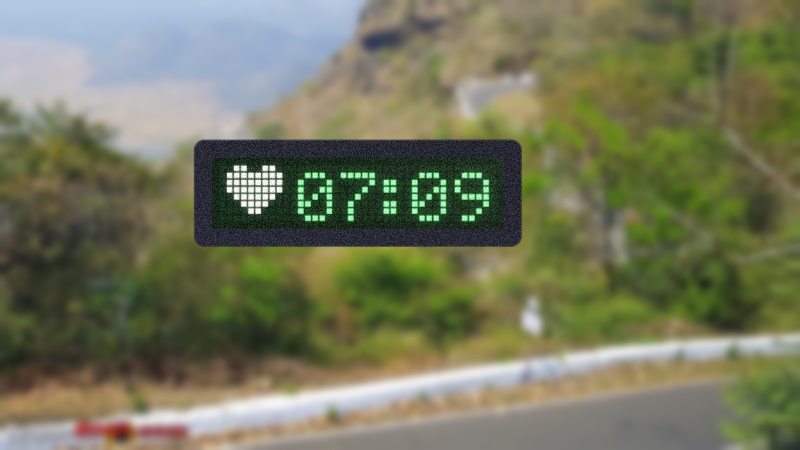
7:09
